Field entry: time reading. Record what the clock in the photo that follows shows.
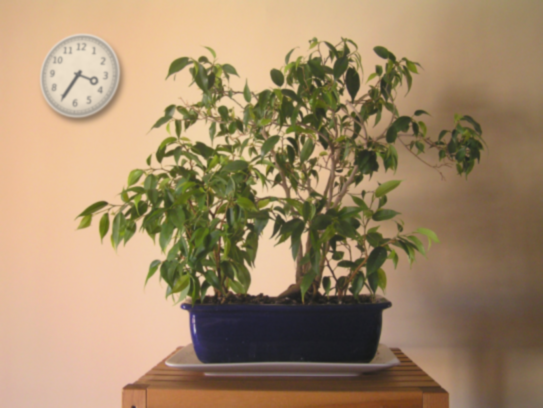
3:35
